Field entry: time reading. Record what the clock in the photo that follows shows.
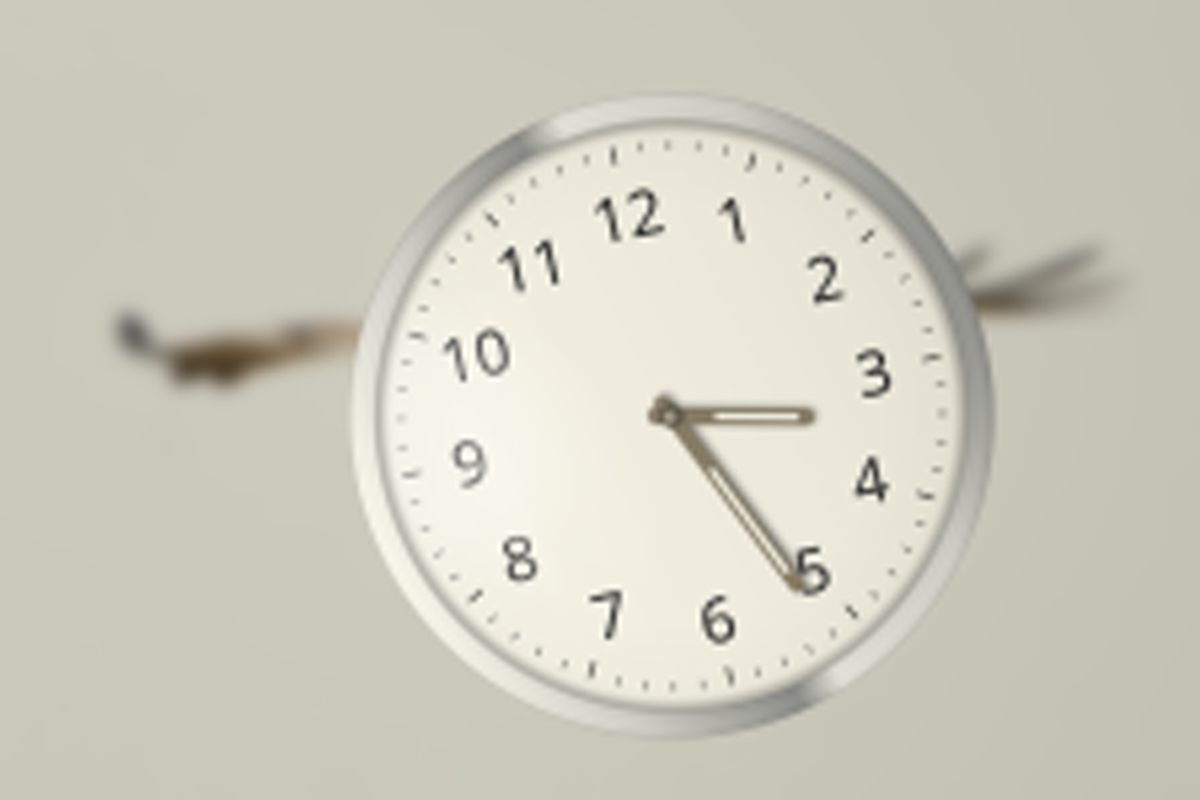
3:26
